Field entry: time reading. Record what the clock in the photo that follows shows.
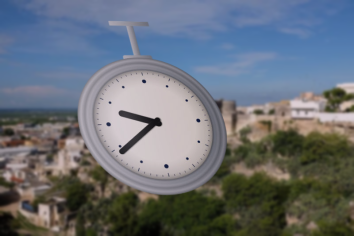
9:39
